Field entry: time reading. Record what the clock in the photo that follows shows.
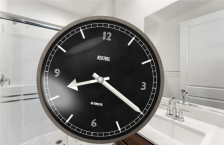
8:20
